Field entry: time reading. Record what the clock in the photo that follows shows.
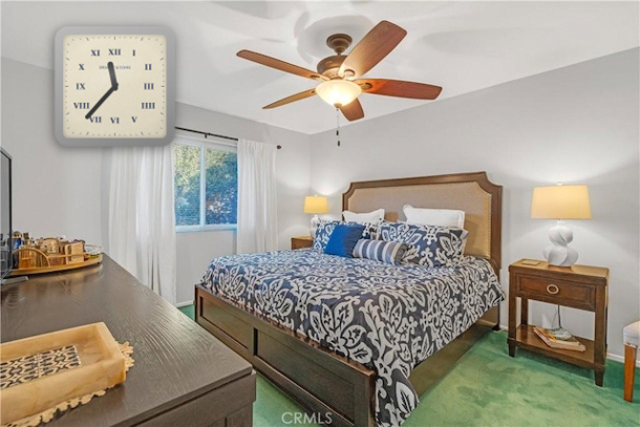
11:37
